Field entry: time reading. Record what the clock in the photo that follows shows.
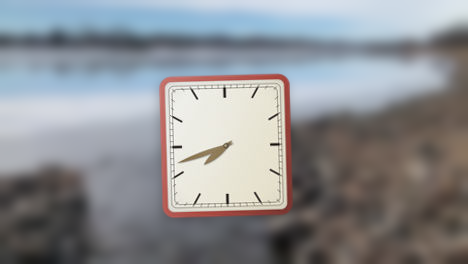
7:42
